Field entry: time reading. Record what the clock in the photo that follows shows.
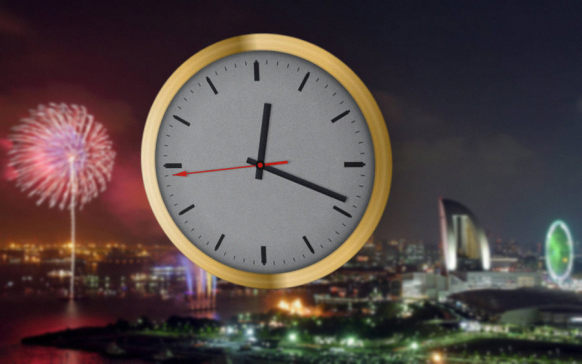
12:18:44
